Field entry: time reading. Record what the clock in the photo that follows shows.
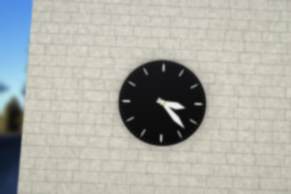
3:23
